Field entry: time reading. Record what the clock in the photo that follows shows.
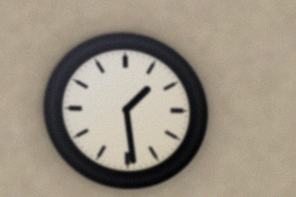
1:29
